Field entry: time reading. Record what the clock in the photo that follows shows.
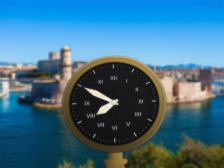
7:50
